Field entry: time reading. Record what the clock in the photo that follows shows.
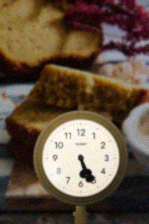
5:26
